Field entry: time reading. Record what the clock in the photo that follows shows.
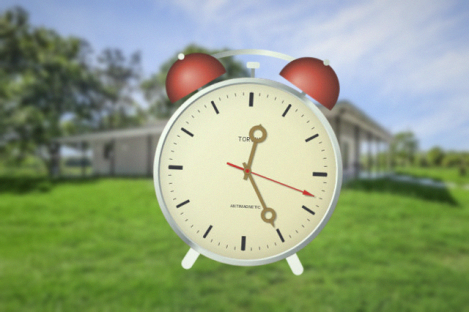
12:25:18
